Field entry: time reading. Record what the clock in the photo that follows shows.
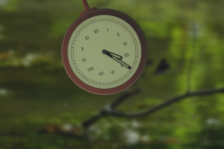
4:24
